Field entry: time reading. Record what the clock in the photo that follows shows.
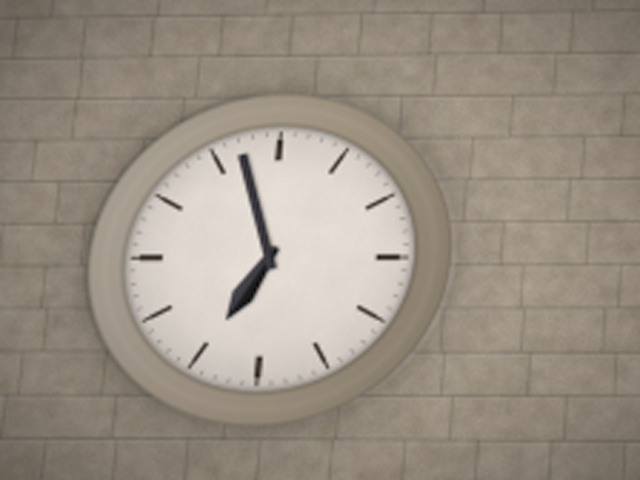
6:57
